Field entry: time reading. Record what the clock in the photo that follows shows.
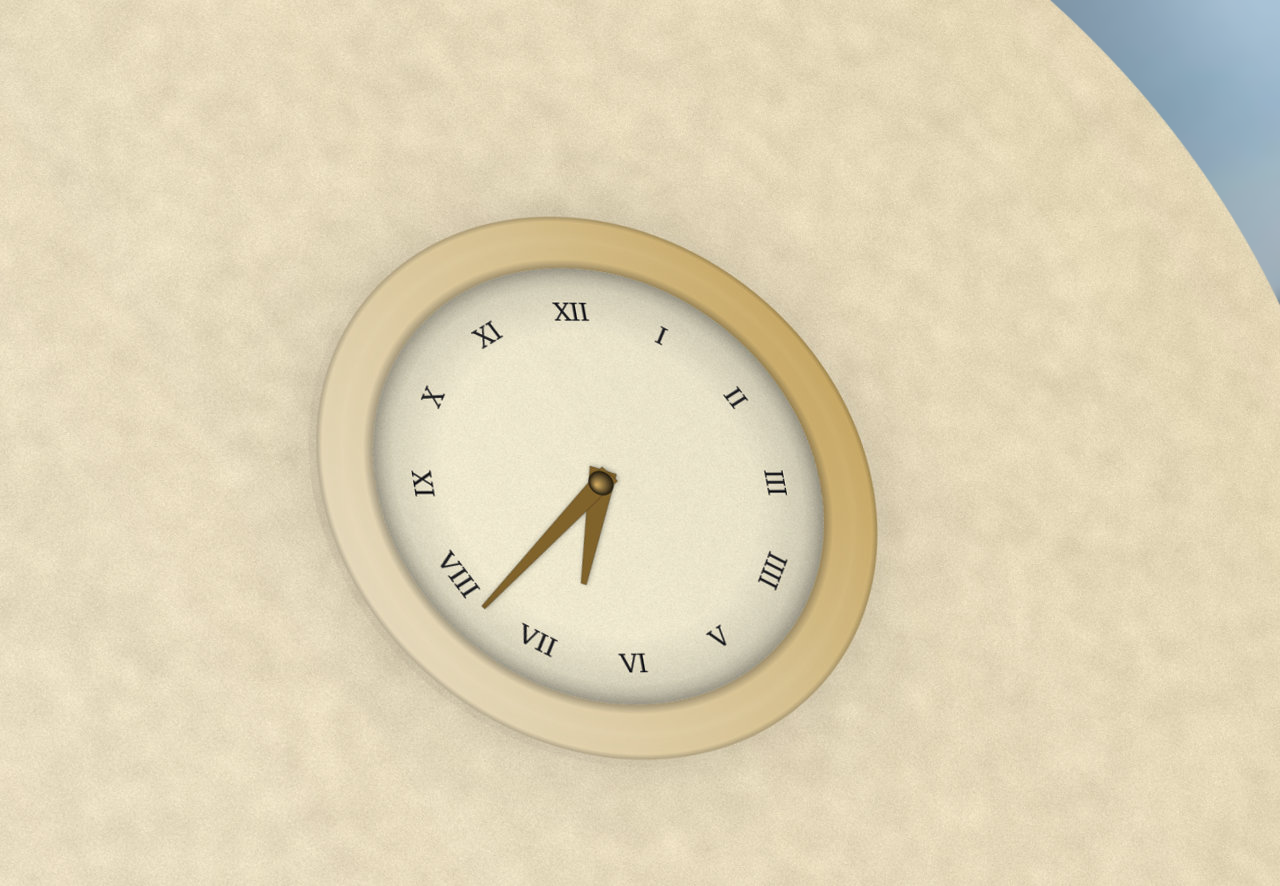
6:38
